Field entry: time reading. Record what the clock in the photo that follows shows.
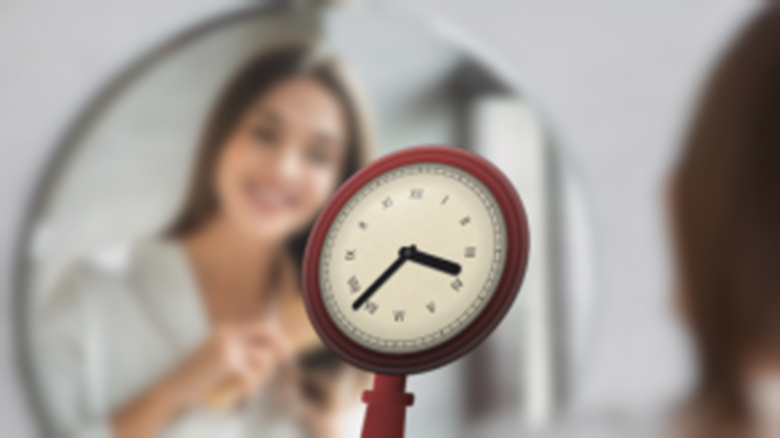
3:37
